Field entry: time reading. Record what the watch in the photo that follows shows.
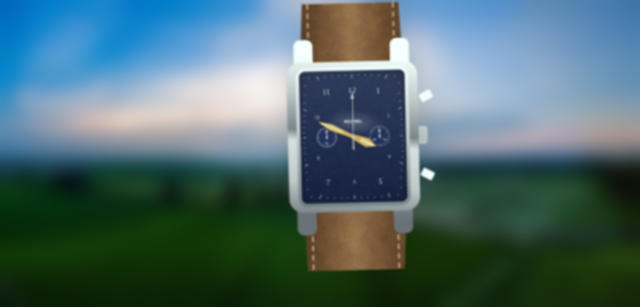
3:49
